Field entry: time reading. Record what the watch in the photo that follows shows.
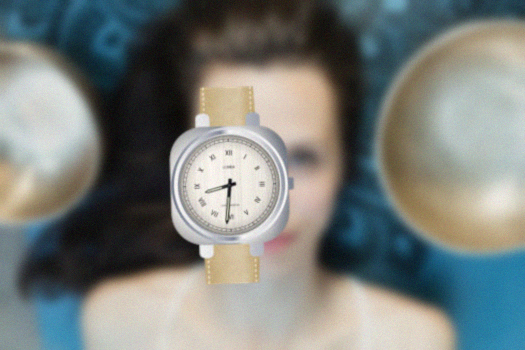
8:31
